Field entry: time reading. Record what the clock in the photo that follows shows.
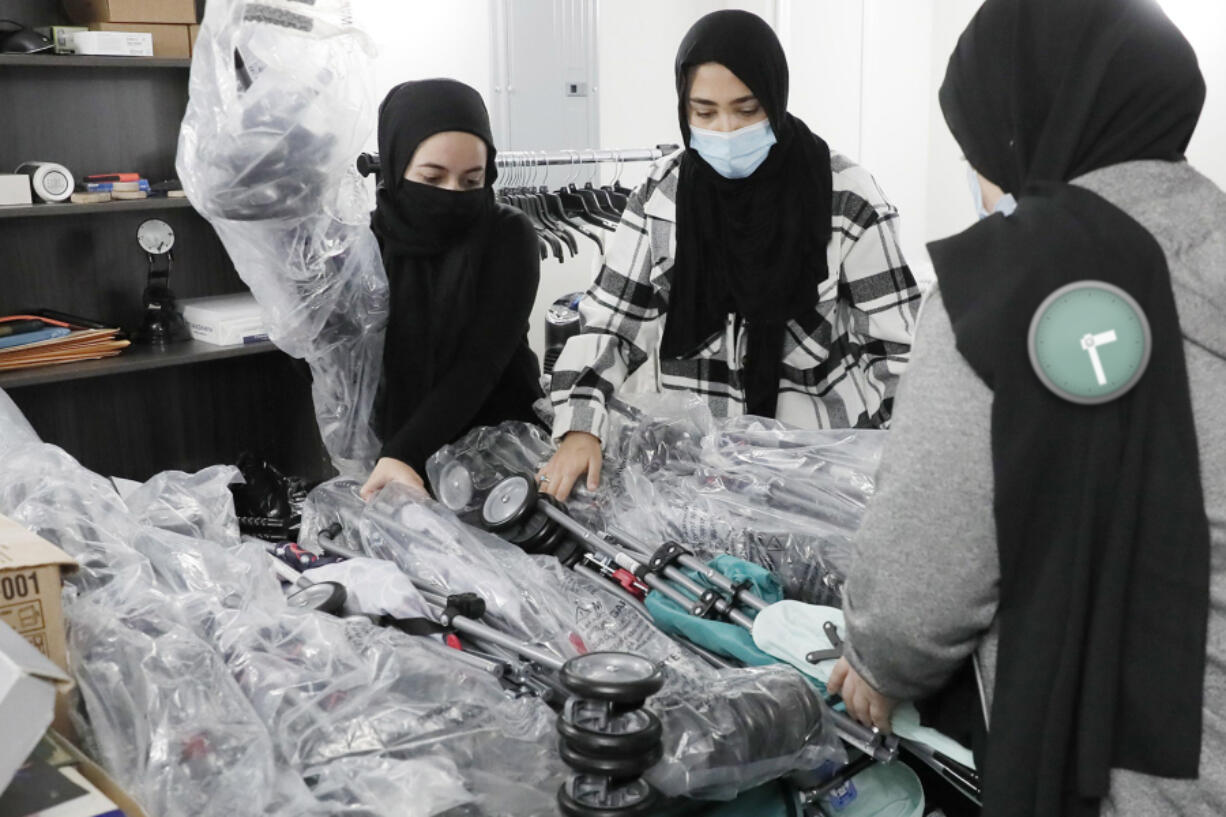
2:27
